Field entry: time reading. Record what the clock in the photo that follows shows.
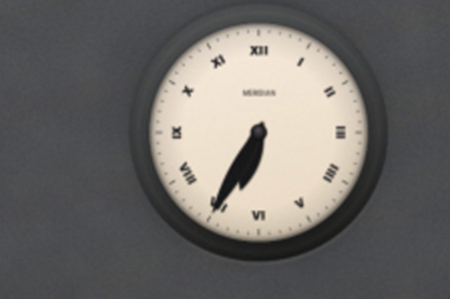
6:35
